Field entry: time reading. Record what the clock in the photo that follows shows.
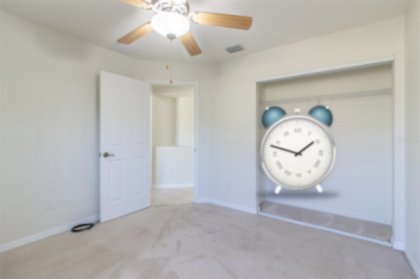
1:48
